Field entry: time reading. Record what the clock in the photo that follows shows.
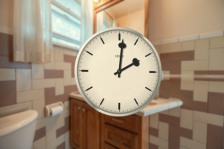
2:01
